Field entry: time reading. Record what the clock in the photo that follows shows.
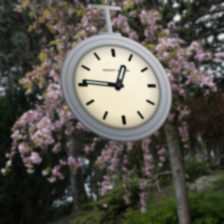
12:46
